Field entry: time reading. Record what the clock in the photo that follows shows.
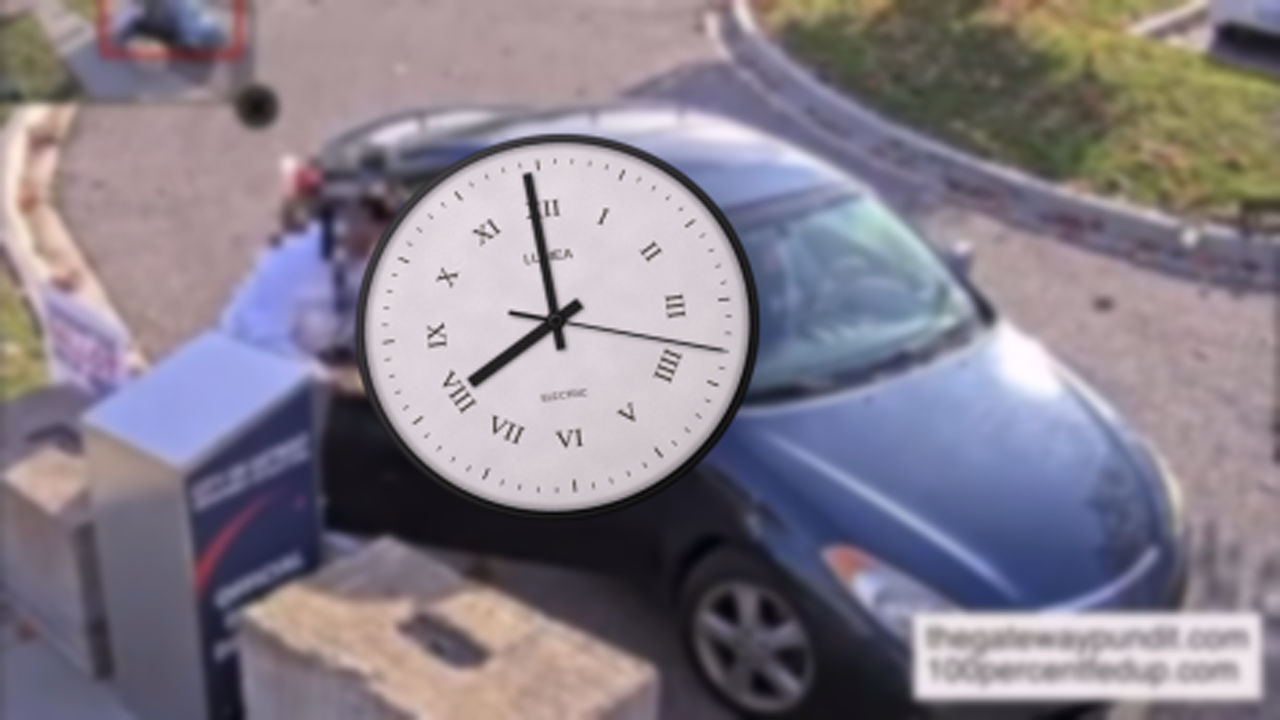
7:59:18
